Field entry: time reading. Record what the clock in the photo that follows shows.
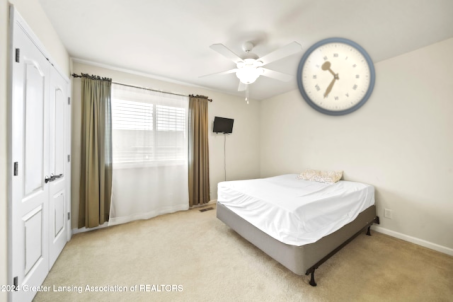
10:35
